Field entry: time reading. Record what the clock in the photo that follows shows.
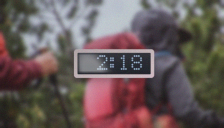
2:18
